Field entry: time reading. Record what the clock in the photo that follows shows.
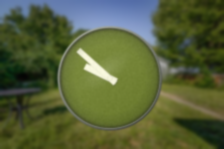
9:52
